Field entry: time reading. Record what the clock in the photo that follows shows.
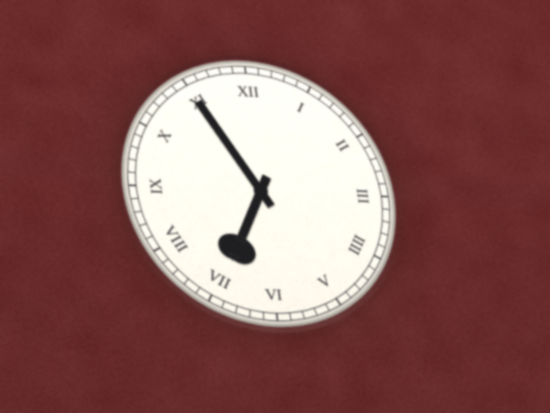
6:55
